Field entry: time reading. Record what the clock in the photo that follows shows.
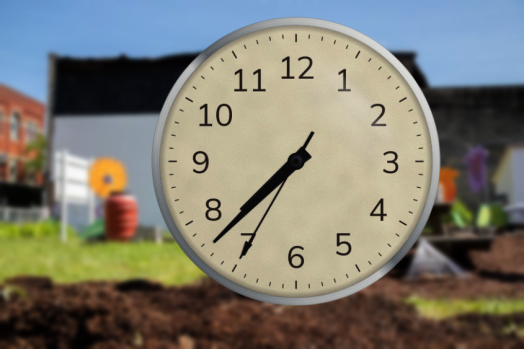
7:37:35
